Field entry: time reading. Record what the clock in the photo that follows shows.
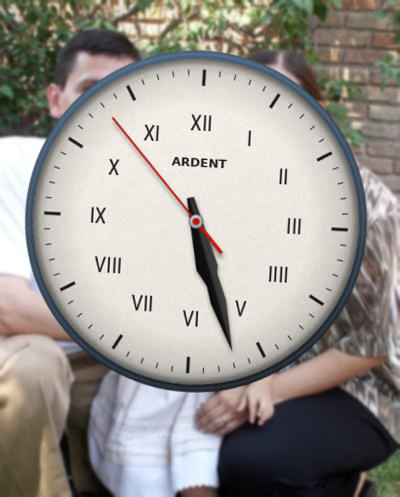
5:26:53
